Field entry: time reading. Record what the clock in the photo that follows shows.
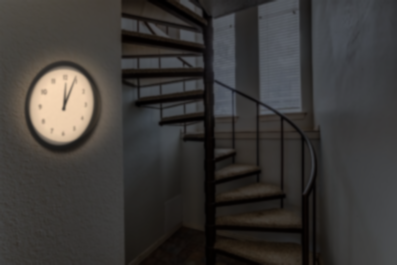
12:04
